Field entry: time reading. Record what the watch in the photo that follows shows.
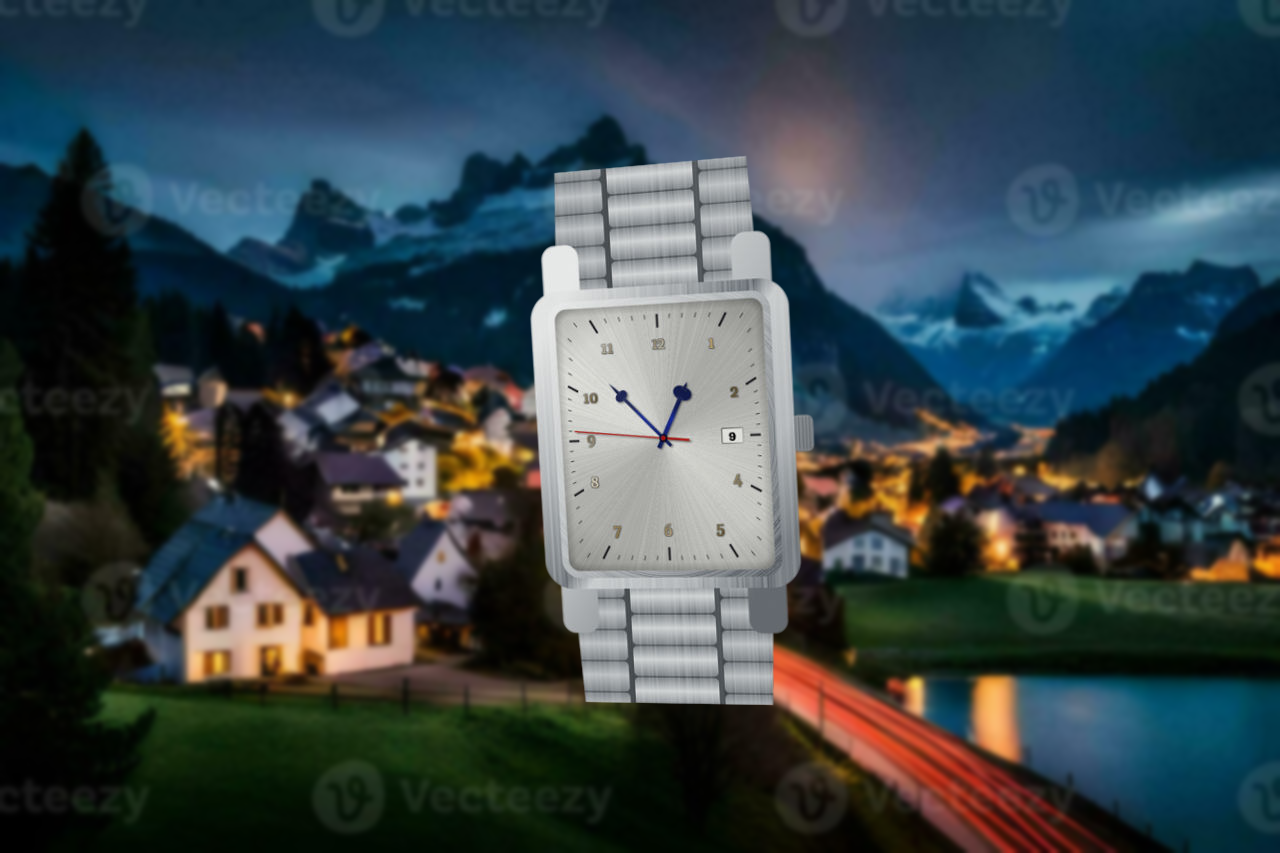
12:52:46
